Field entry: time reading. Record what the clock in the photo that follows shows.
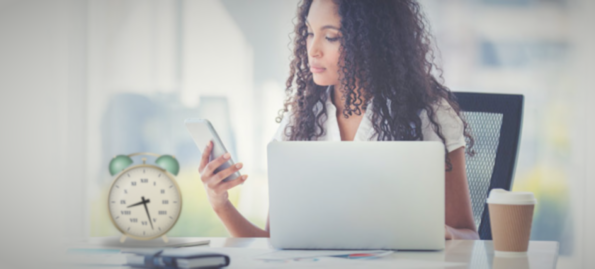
8:27
